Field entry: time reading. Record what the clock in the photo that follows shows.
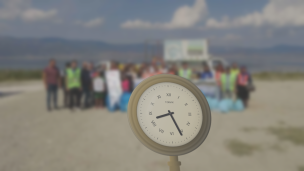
8:26
